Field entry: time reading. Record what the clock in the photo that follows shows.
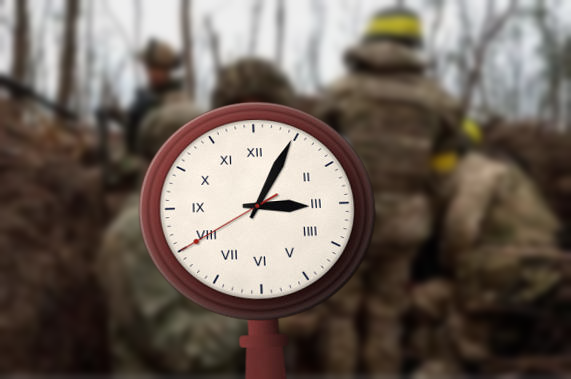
3:04:40
